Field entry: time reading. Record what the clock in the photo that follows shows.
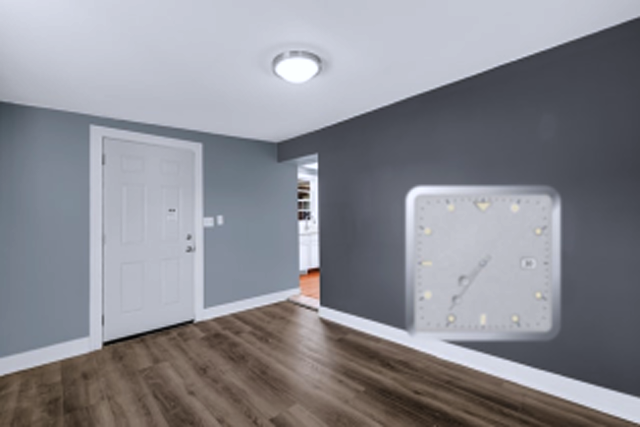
7:36
